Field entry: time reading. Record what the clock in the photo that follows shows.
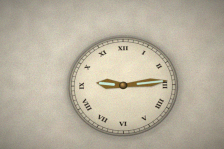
9:14
